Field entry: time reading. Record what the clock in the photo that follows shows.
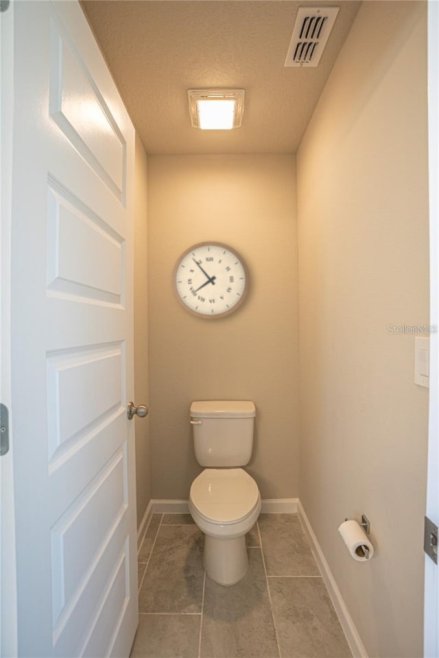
7:54
